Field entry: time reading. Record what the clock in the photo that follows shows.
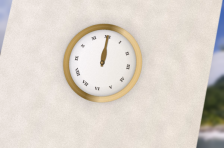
12:00
